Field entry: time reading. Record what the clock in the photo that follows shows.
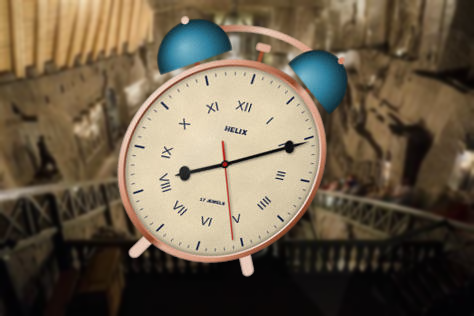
8:10:26
